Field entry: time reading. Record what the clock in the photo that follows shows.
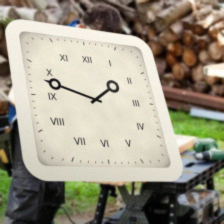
1:48
